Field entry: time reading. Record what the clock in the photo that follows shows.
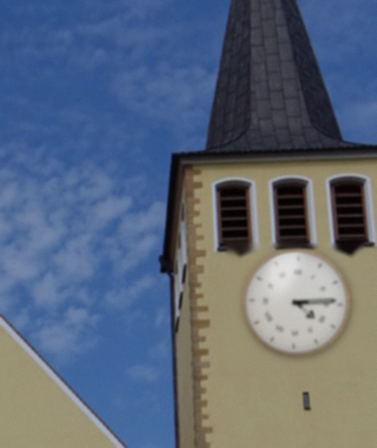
4:14
